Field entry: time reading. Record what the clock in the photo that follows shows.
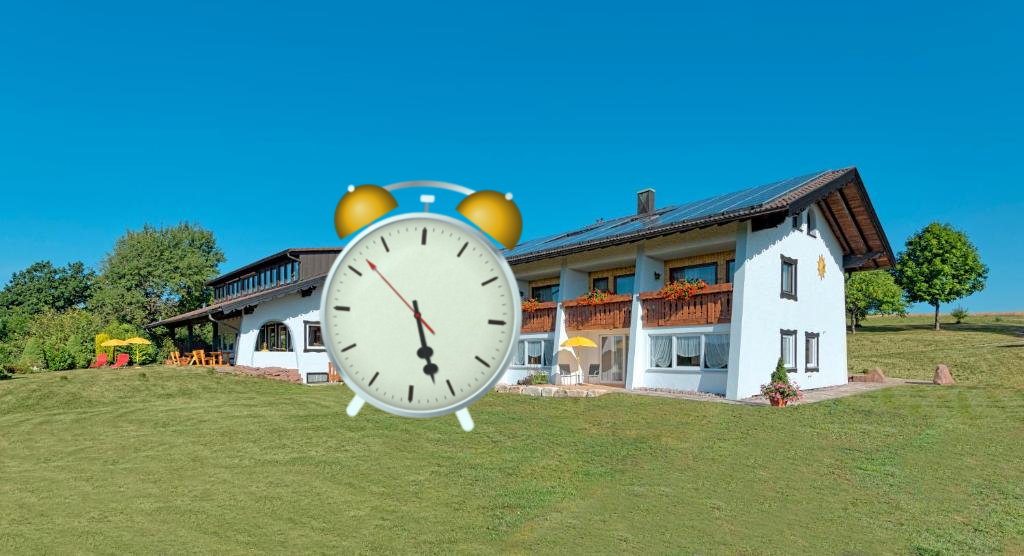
5:26:52
